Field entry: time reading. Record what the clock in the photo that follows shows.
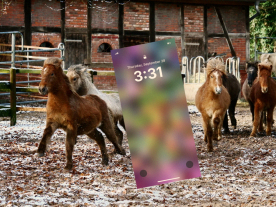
3:31
